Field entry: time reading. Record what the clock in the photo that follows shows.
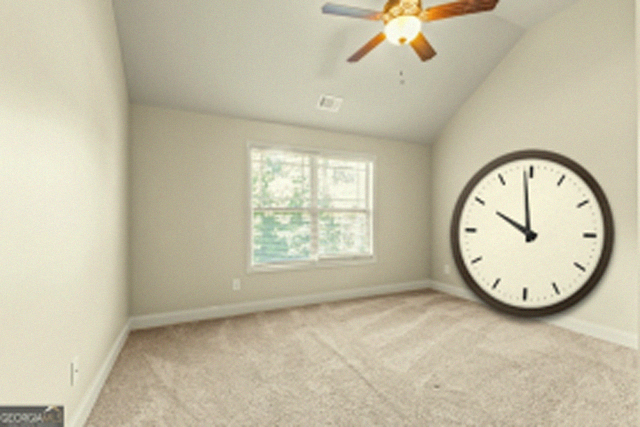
9:59
